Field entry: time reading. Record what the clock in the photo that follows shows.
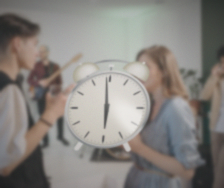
5:59
